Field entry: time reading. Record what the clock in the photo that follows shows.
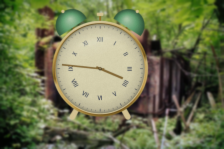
3:46
